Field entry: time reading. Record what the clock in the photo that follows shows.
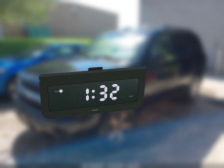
1:32
